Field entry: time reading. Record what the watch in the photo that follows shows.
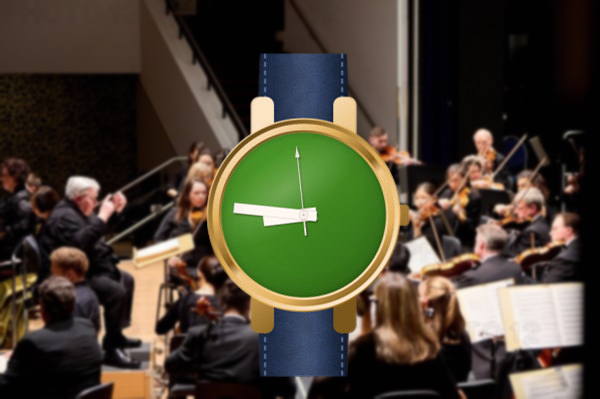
8:45:59
